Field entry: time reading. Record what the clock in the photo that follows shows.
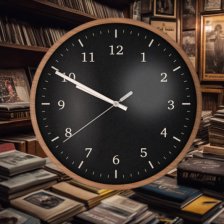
9:49:39
